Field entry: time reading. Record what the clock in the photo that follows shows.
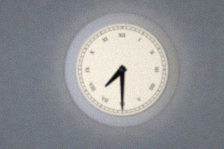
7:30
